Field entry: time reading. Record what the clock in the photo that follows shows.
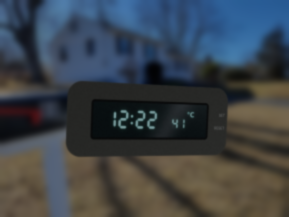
12:22
